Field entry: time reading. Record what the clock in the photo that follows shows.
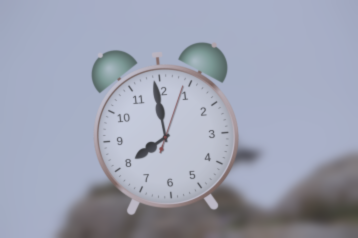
7:59:04
